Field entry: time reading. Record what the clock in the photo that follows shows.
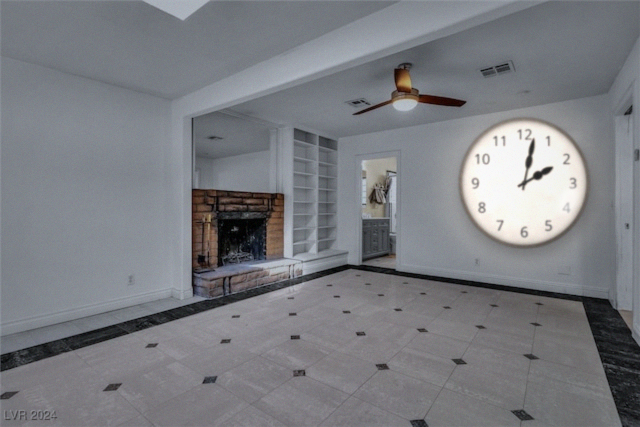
2:02
